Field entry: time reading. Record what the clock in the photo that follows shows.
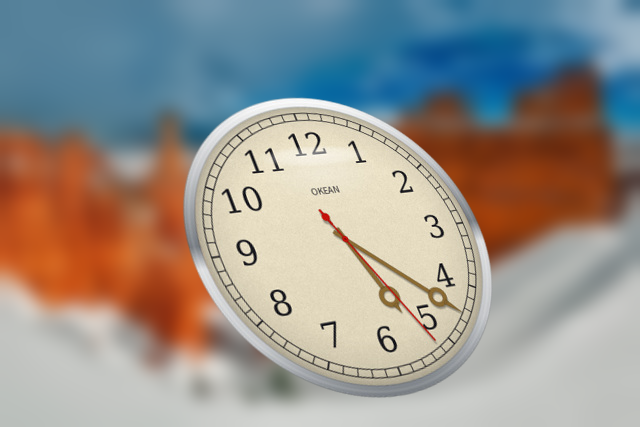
5:22:26
